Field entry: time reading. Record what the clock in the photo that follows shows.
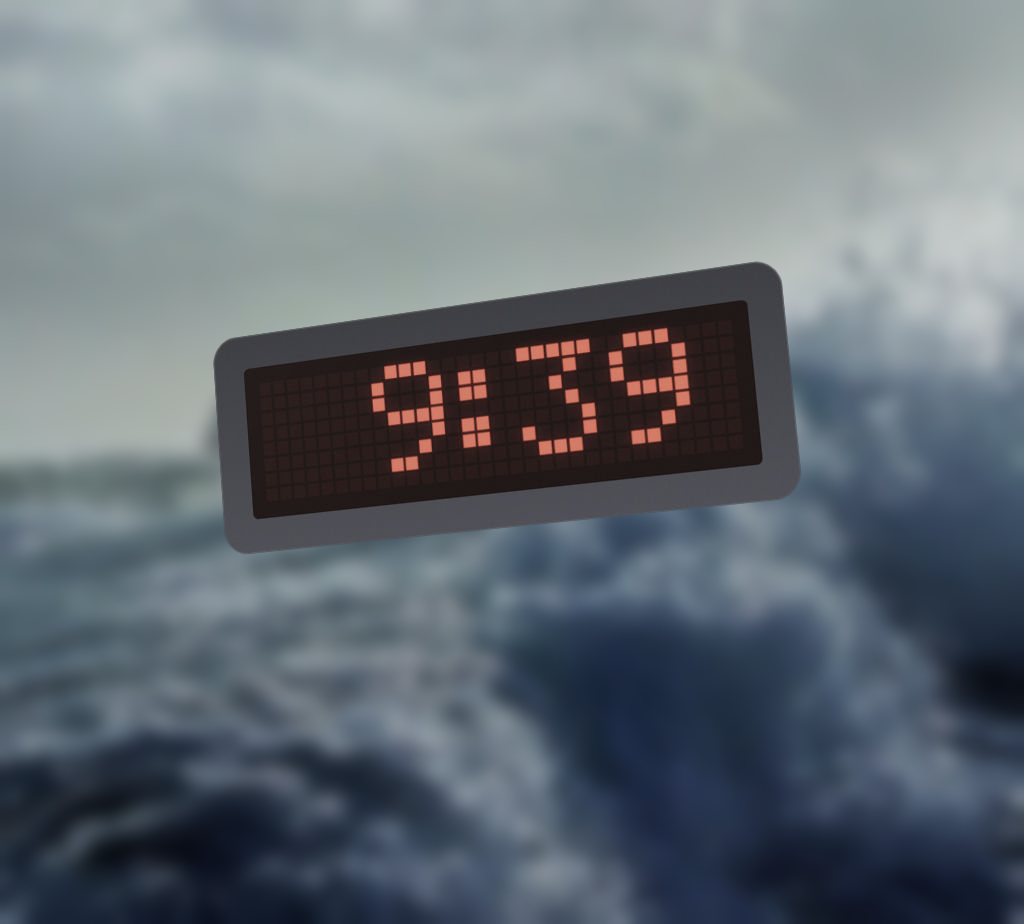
9:39
